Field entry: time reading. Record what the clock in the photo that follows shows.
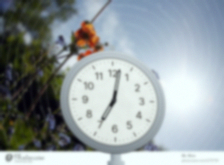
7:02
